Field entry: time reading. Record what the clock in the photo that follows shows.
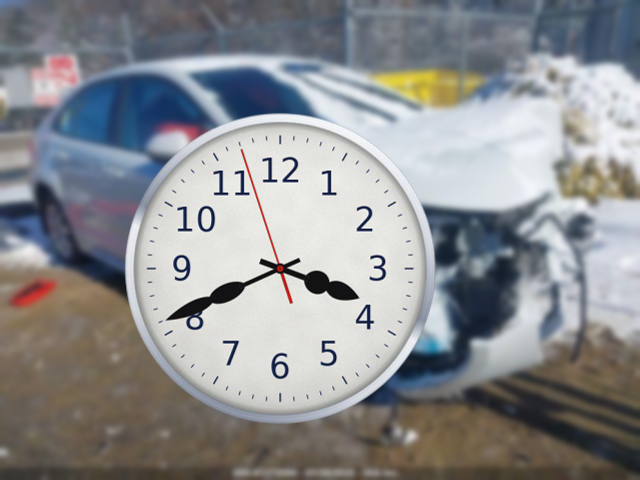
3:40:57
